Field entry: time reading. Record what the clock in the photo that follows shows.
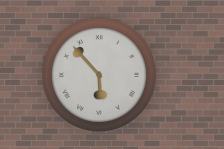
5:53
